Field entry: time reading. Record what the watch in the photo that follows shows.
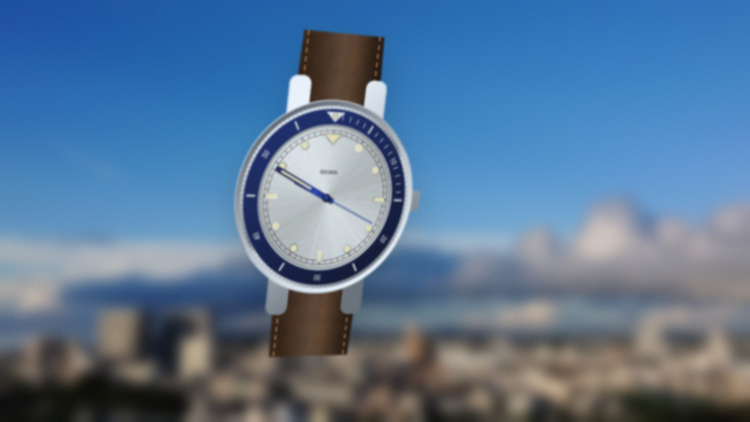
9:49:19
